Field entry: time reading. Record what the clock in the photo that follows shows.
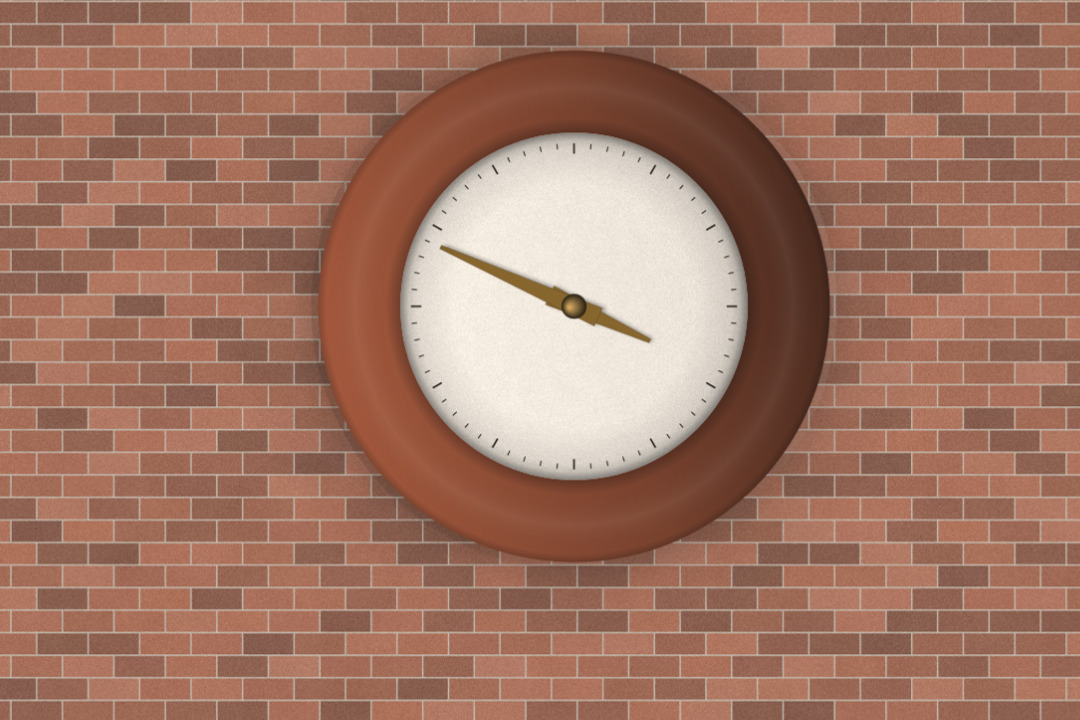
3:49
